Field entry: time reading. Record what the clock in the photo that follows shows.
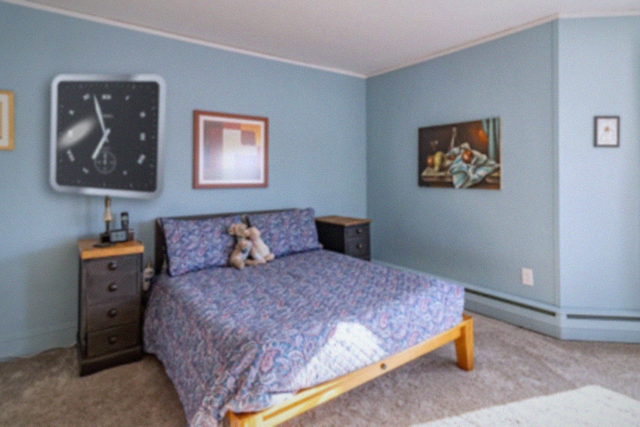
6:57
